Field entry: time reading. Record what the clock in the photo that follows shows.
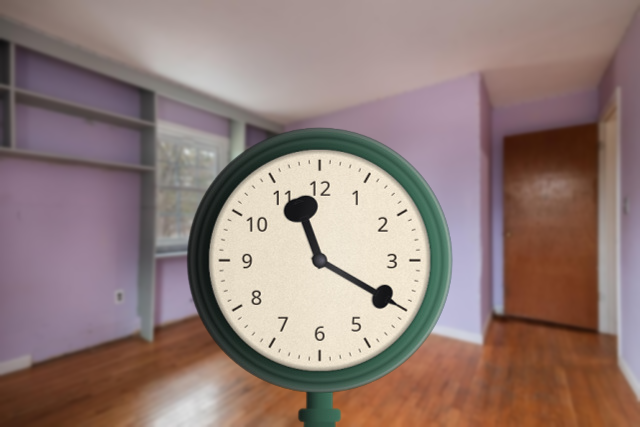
11:20
